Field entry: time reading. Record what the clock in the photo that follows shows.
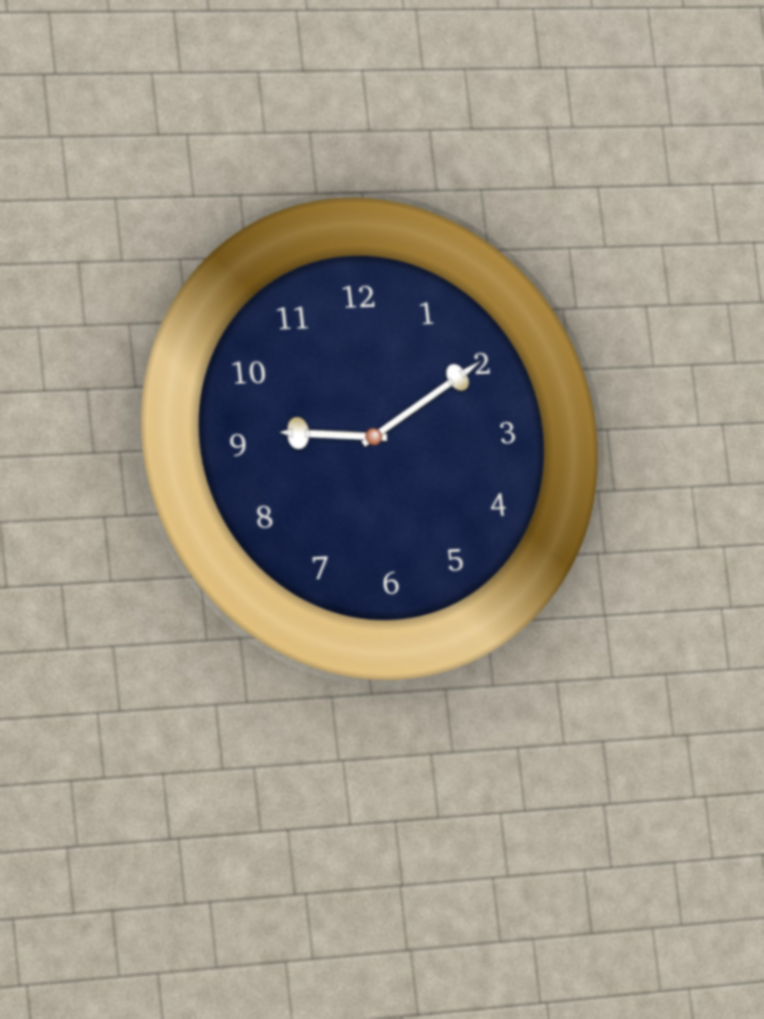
9:10
